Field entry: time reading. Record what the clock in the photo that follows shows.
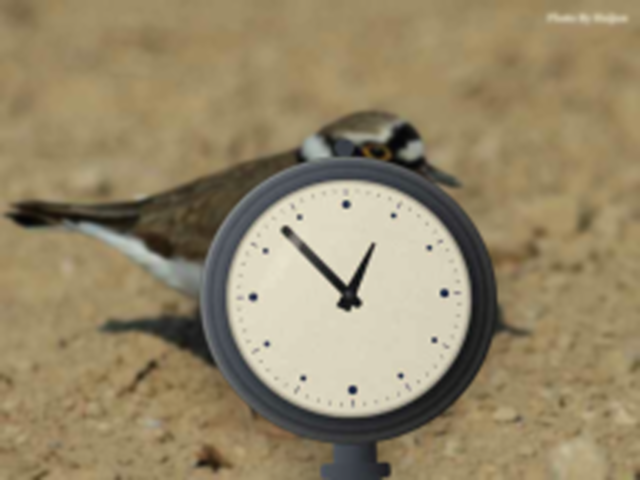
12:53
